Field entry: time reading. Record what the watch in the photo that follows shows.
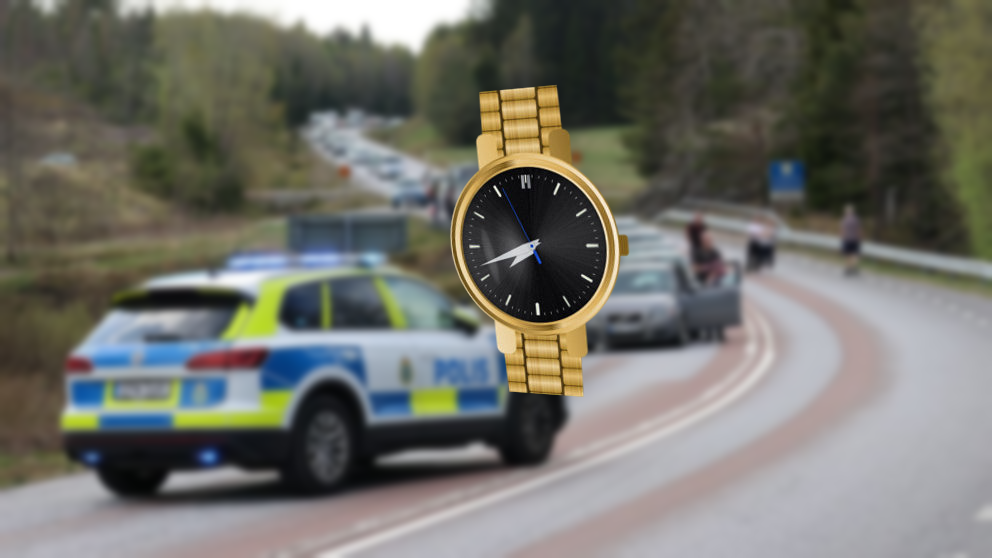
7:41:56
